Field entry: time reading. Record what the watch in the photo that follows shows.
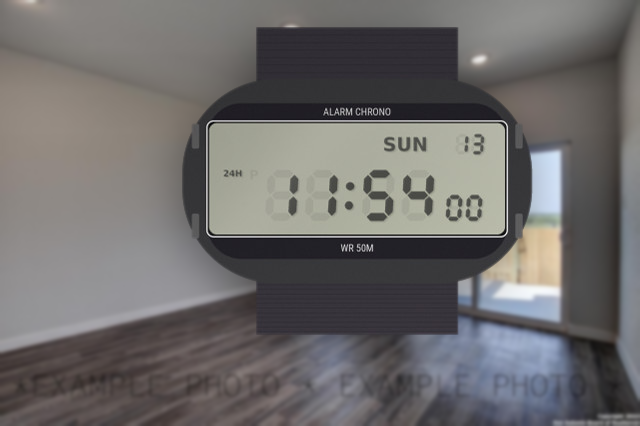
11:54:00
